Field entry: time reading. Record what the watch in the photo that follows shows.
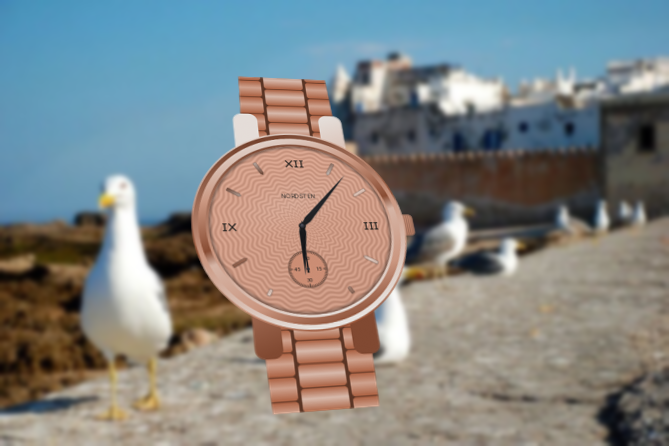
6:07
